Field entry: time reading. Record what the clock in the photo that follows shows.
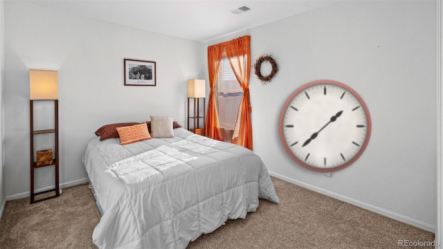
1:38
